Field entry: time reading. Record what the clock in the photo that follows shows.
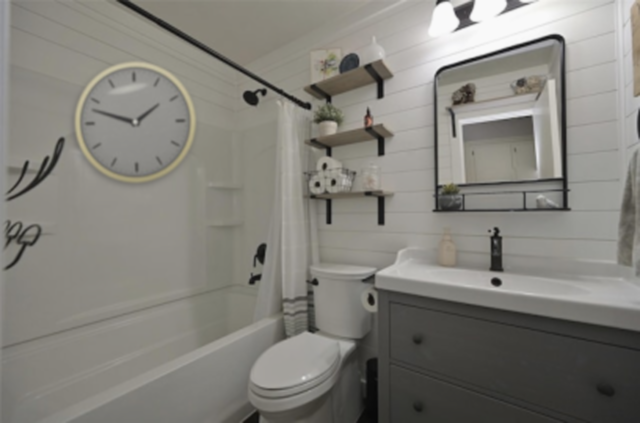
1:48
